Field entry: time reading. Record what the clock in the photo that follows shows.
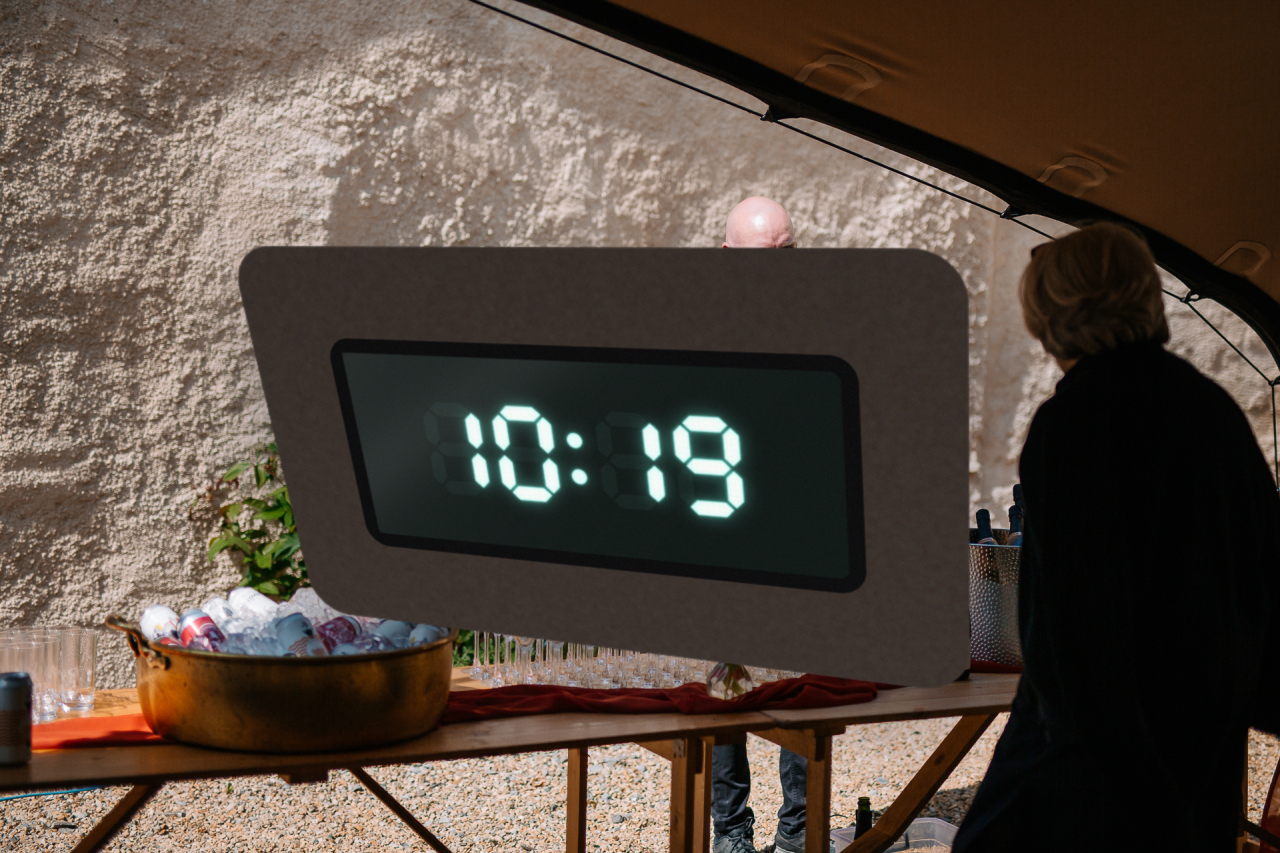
10:19
